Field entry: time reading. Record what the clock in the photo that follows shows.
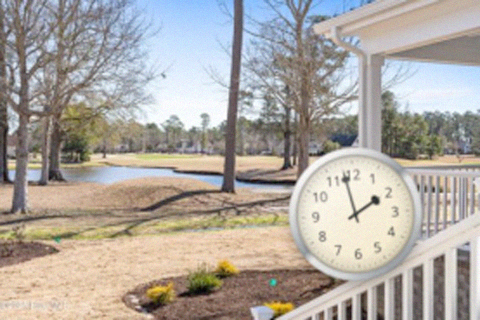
1:58
